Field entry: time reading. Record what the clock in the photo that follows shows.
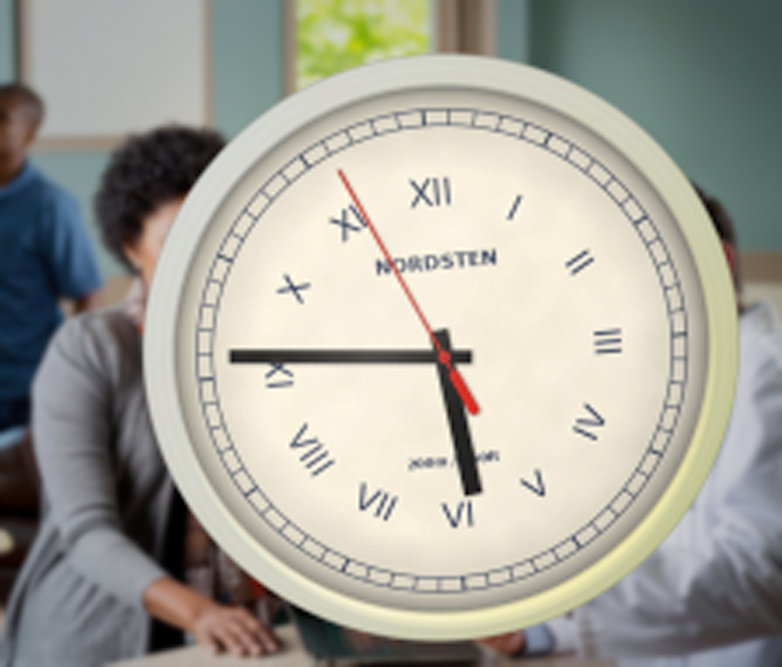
5:45:56
